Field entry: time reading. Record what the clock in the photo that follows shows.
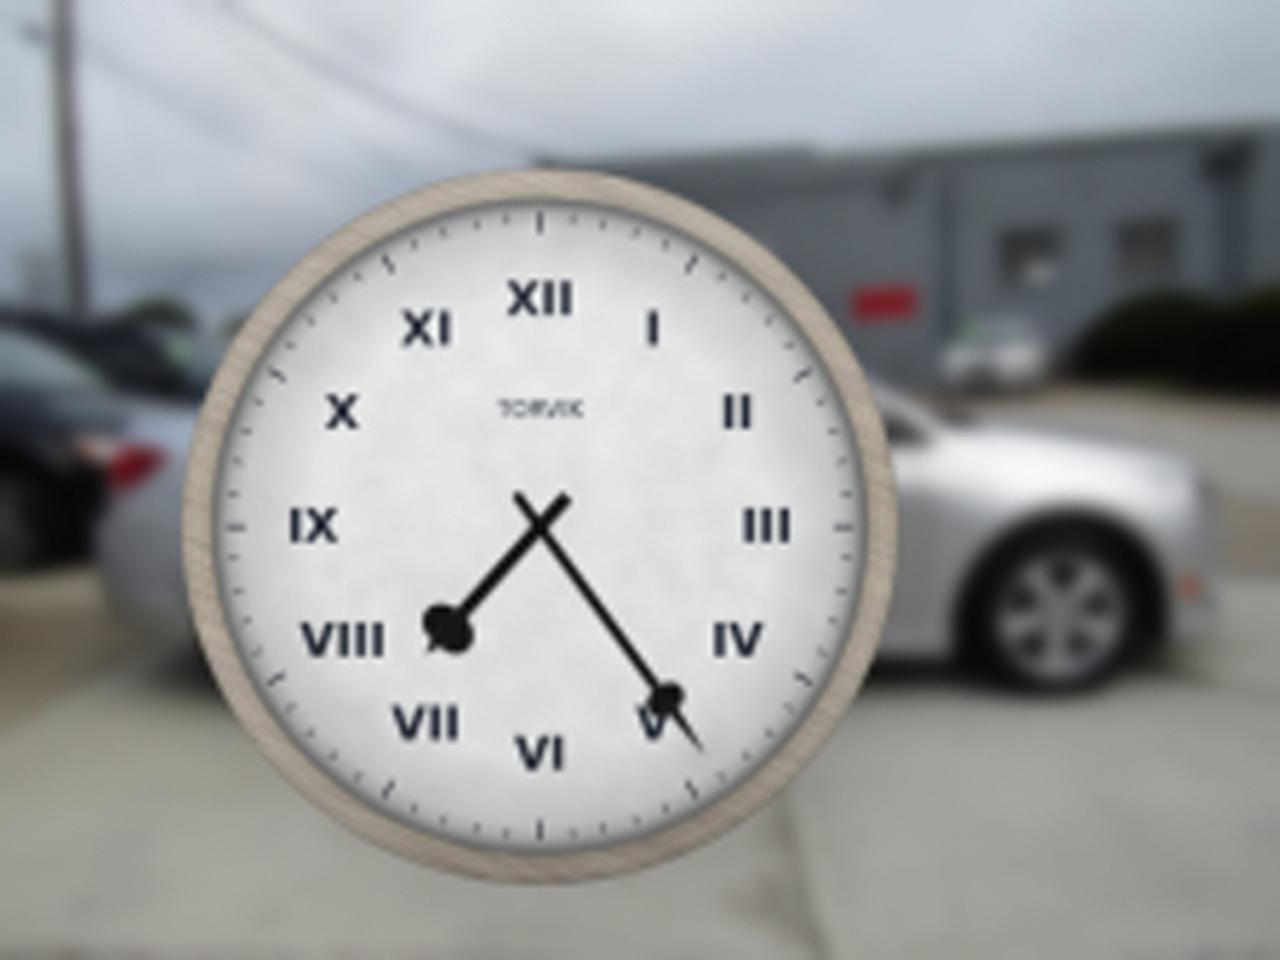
7:24
